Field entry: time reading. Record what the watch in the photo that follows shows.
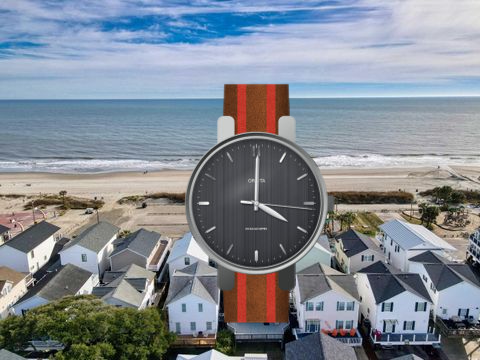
4:00:16
